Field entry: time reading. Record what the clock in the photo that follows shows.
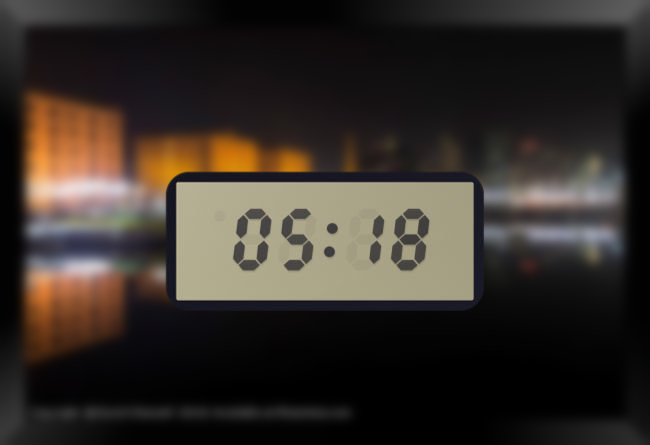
5:18
